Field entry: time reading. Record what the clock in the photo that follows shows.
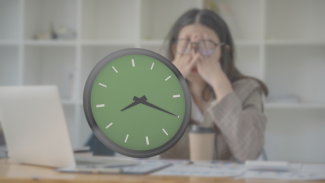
8:20
